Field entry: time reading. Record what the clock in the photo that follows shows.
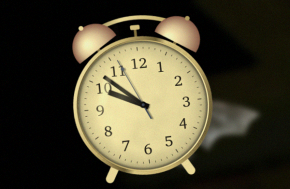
9:51:56
